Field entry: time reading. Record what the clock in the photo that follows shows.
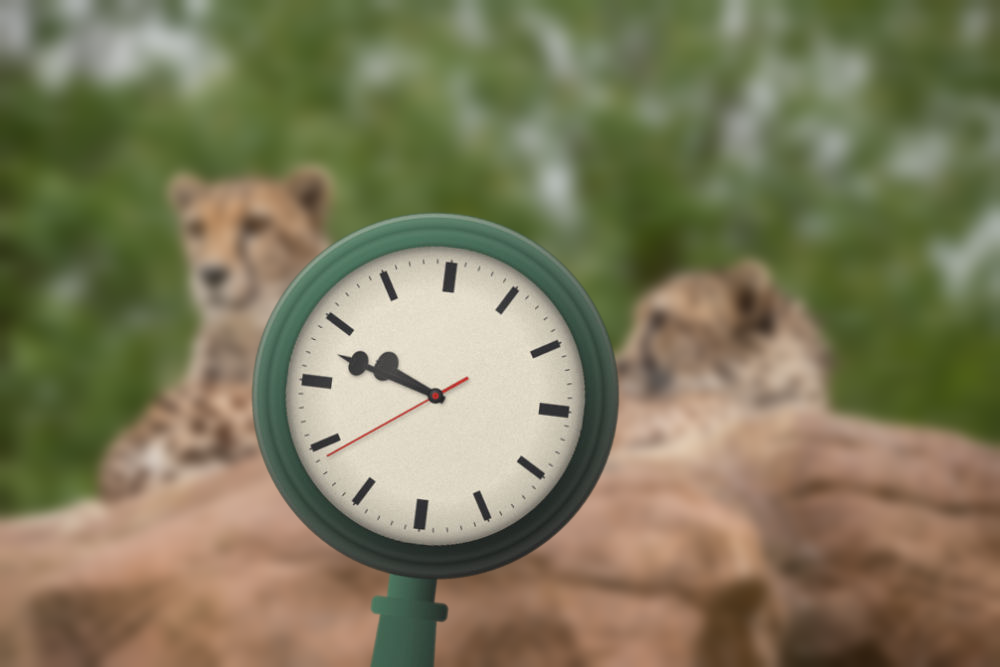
9:47:39
